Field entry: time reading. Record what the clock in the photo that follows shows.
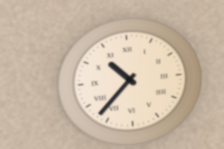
10:37
